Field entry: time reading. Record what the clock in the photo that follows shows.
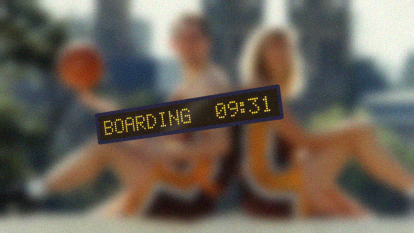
9:31
